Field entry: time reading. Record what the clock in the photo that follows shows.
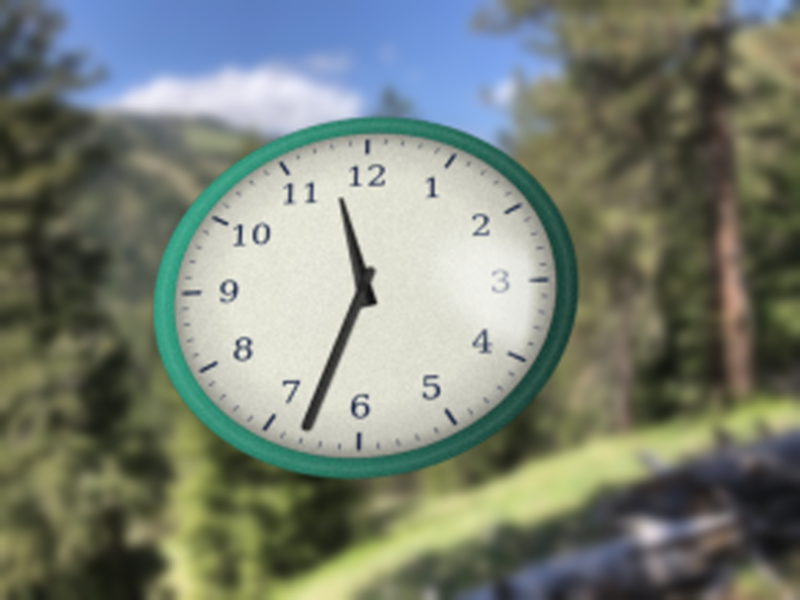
11:33
